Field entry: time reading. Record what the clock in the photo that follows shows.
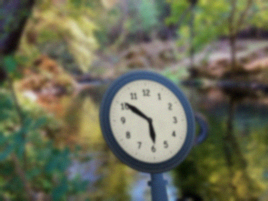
5:51
